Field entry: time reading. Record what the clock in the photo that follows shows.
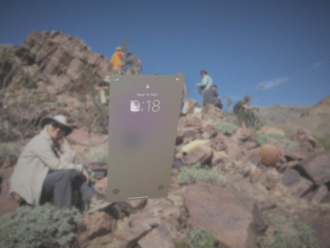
9:18
